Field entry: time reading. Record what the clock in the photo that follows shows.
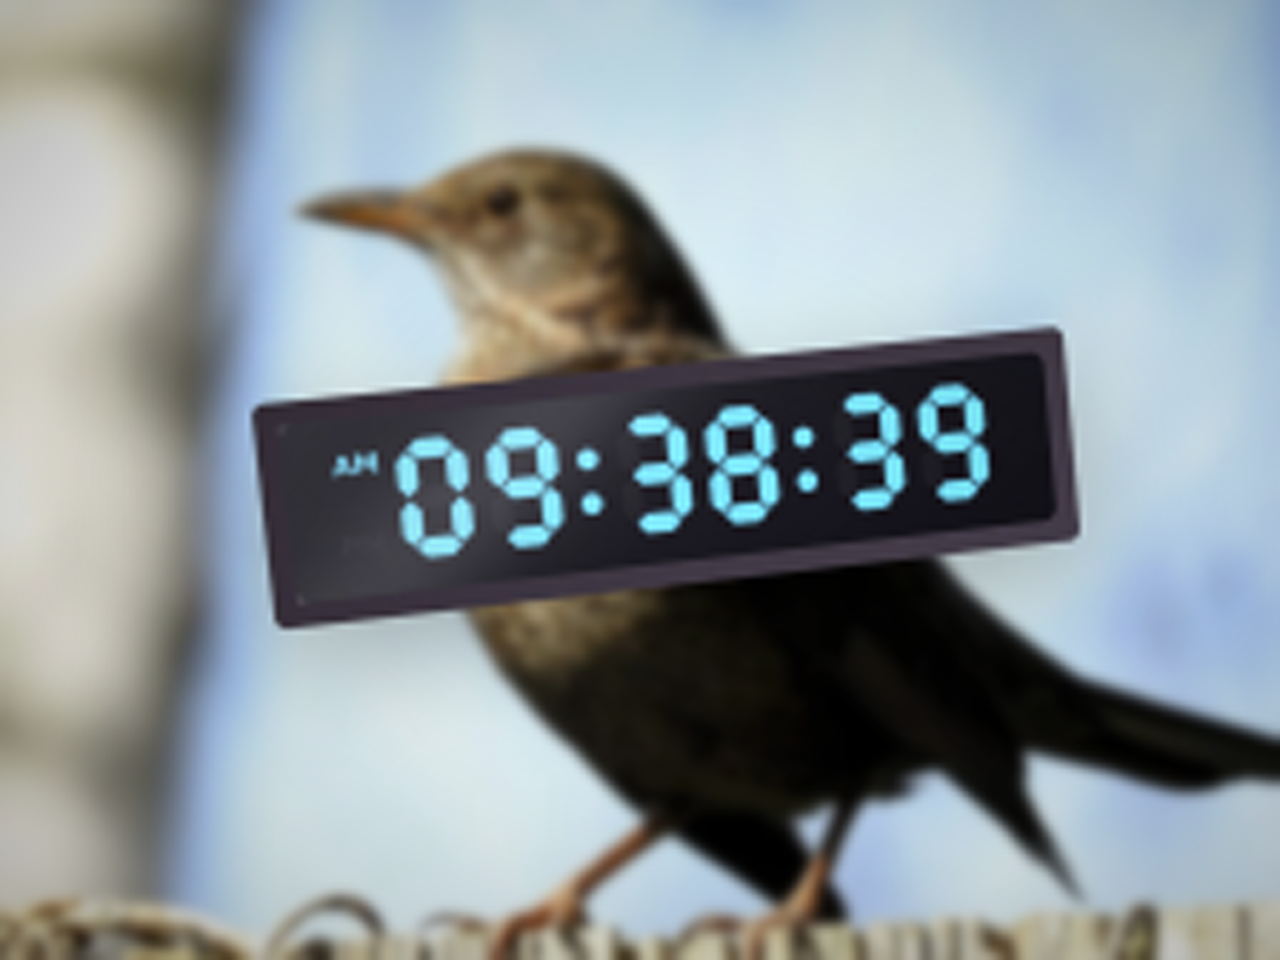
9:38:39
